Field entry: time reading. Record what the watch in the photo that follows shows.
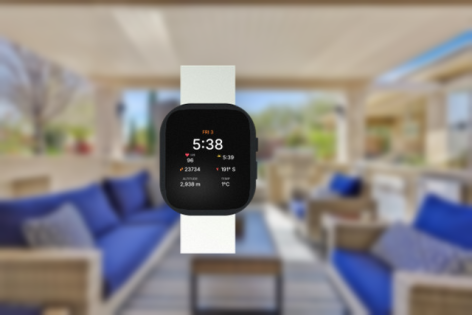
5:38
